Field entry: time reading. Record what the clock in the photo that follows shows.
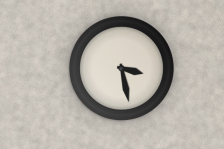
3:28
